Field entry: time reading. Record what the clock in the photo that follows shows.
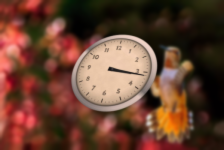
3:16
